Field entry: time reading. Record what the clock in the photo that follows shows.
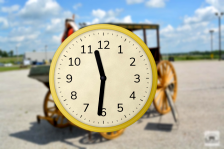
11:31
